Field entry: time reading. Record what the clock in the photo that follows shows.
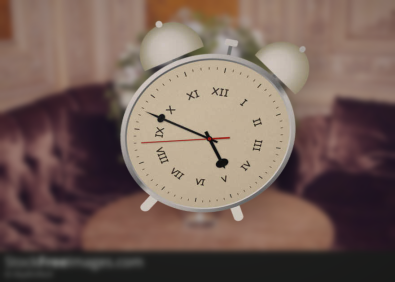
4:47:43
